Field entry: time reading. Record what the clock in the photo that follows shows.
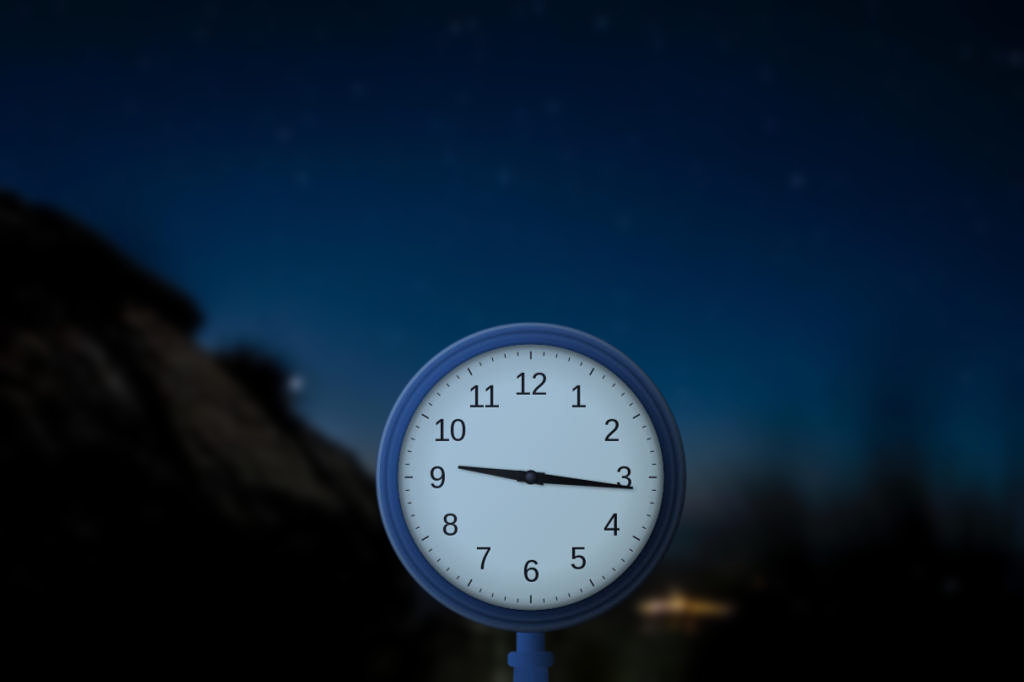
9:16
